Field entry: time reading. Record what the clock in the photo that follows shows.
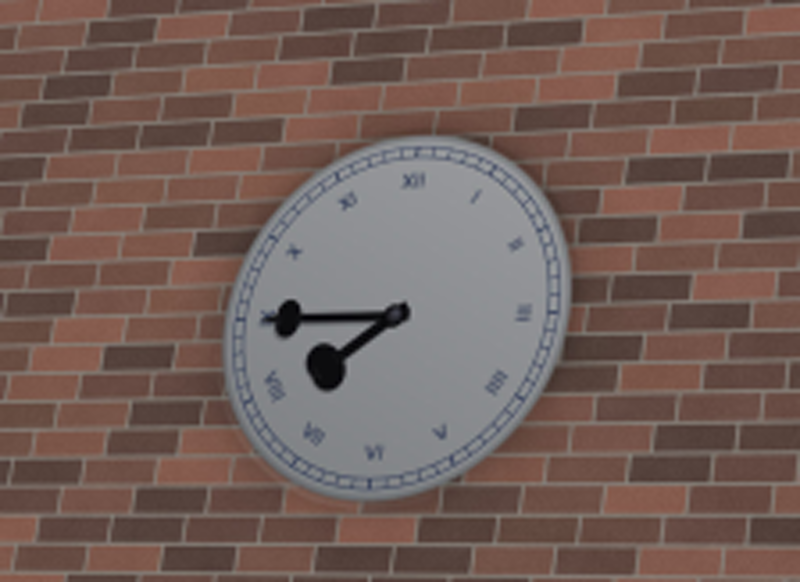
7:45
